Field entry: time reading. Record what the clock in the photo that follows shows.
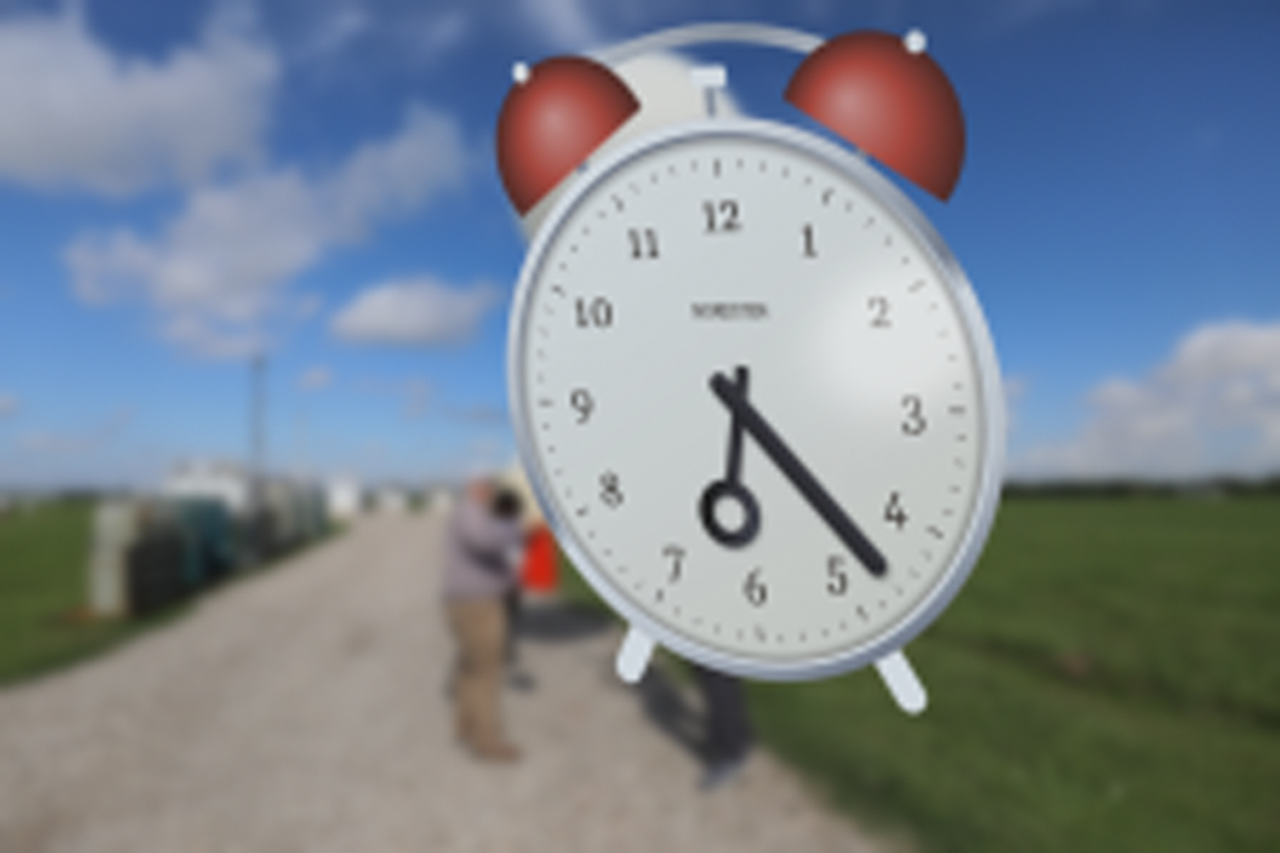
6:23
